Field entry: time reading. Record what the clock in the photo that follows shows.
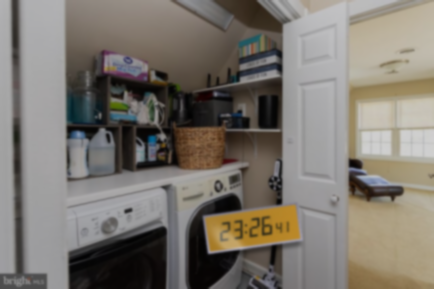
23:26
